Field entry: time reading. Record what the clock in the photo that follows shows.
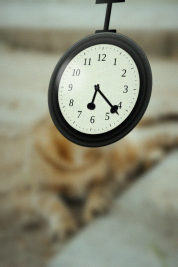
6:22
